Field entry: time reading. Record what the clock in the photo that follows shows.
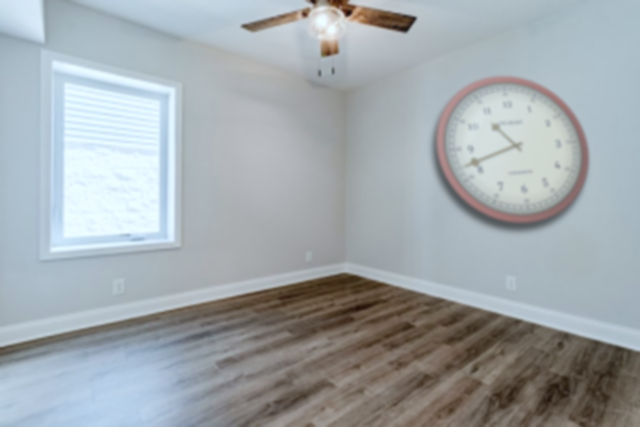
10:42
